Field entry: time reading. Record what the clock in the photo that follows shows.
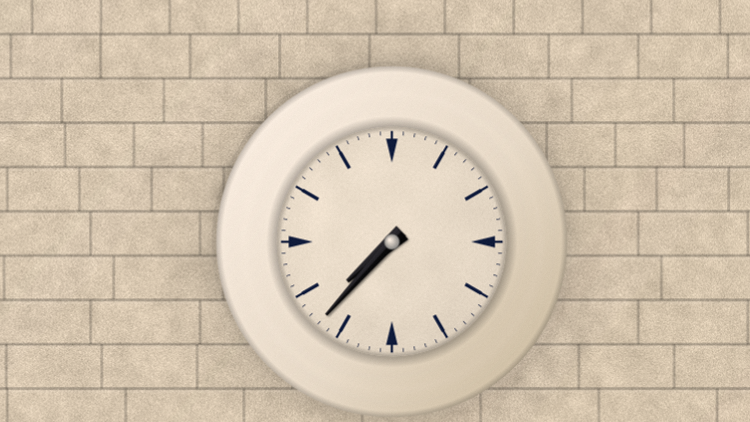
7:37
